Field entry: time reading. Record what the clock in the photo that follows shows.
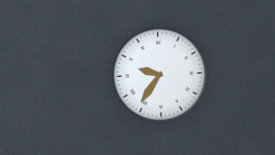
9:36
